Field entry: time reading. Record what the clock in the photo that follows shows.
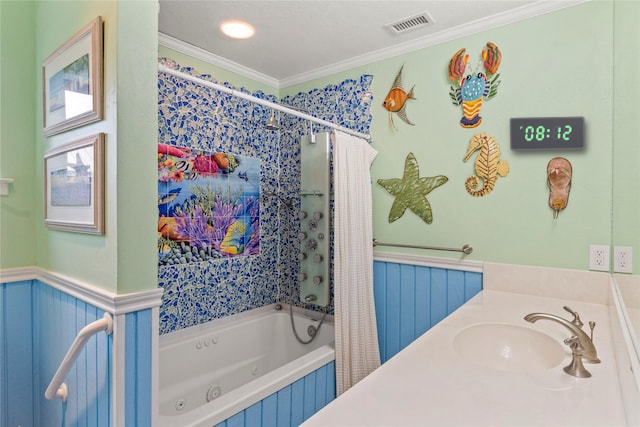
8:12
